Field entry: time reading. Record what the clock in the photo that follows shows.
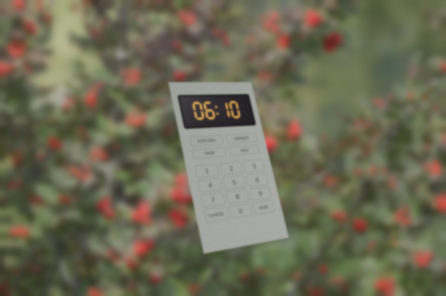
6:10
